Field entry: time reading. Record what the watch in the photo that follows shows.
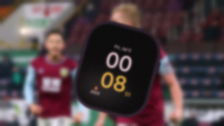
0:08
